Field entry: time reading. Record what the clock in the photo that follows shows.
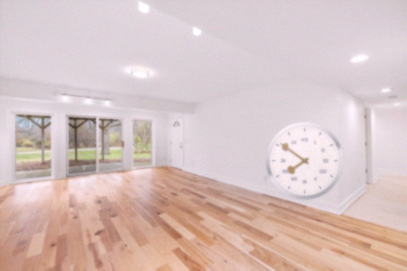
7:51
